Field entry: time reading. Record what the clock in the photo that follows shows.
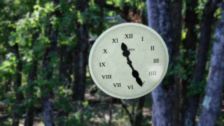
11:26
